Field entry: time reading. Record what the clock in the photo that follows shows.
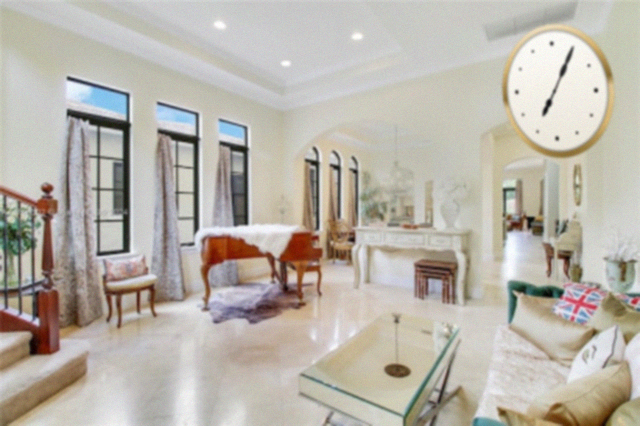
7:05
